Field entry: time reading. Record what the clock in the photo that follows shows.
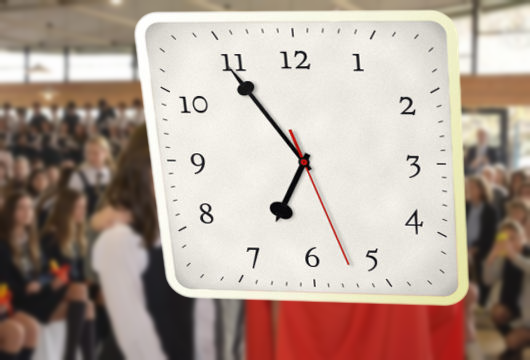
6:54:27
